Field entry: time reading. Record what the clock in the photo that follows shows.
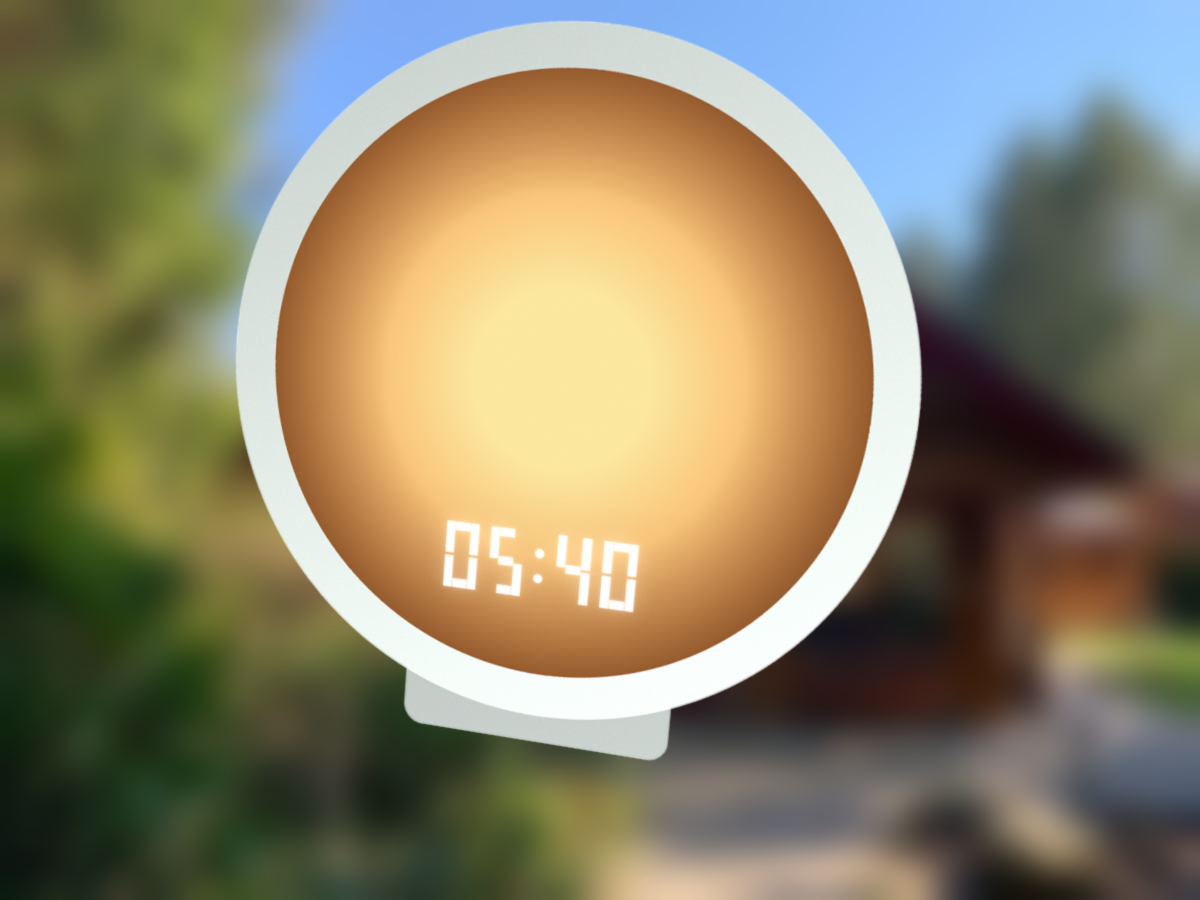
5:40
